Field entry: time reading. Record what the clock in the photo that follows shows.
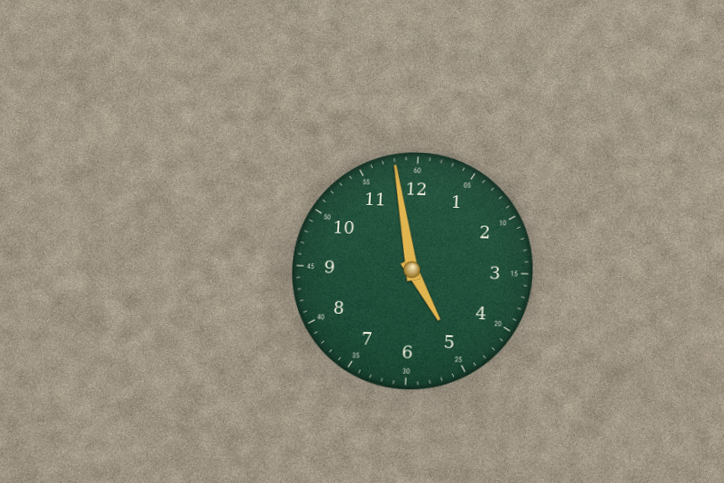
4:58
